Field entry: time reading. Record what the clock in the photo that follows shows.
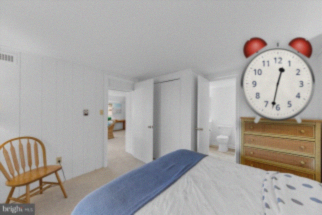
12:32
